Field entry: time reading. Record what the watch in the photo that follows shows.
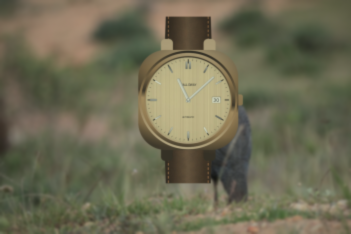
11:08
